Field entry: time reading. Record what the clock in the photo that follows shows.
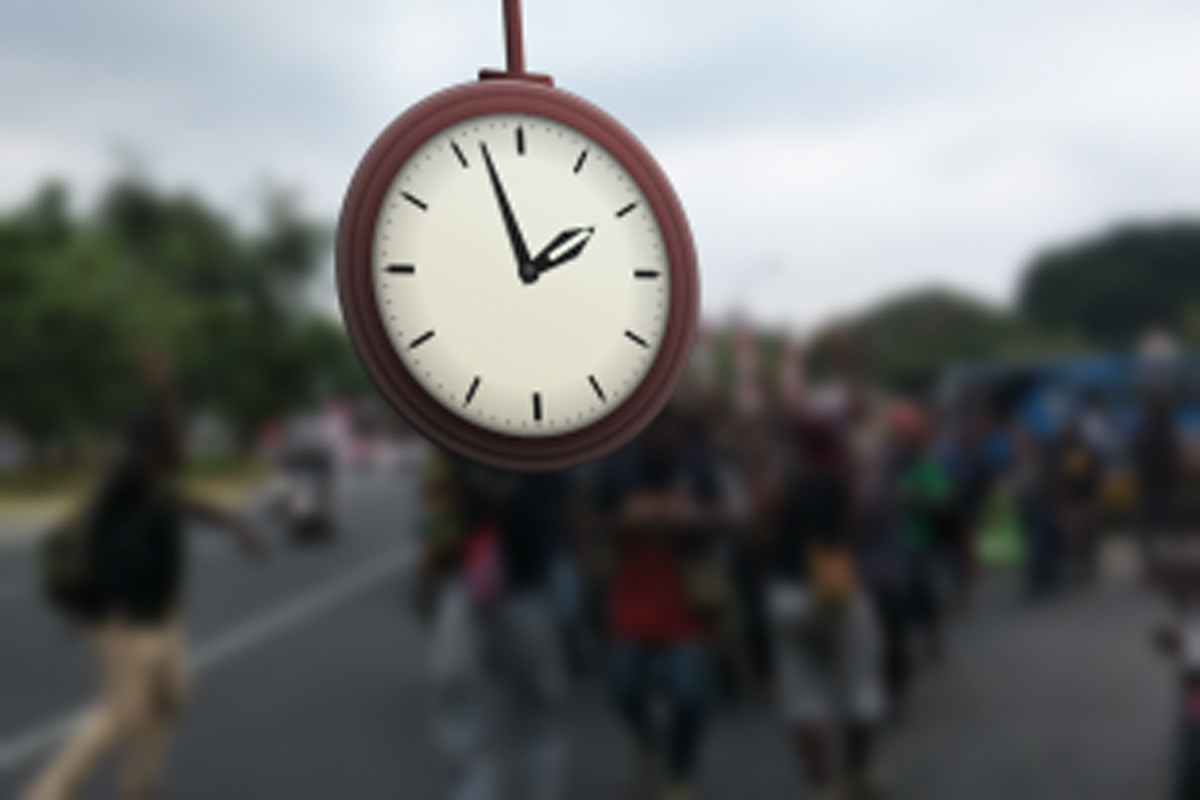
1:57
